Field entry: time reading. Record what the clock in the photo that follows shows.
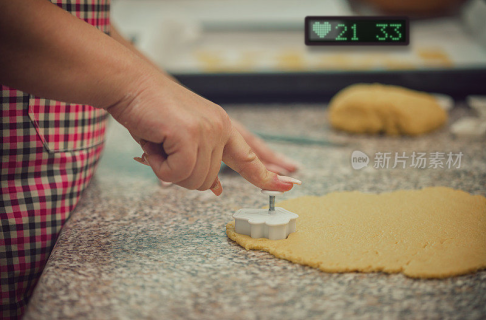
21:33
